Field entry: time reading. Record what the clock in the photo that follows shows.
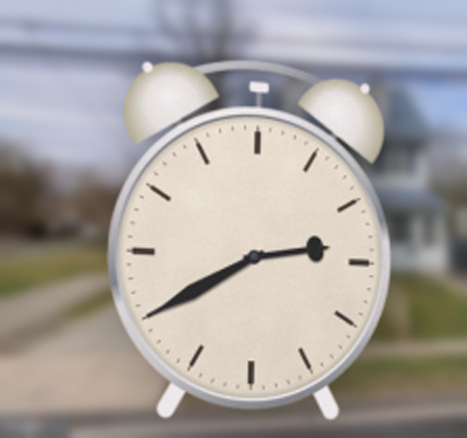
2:40
